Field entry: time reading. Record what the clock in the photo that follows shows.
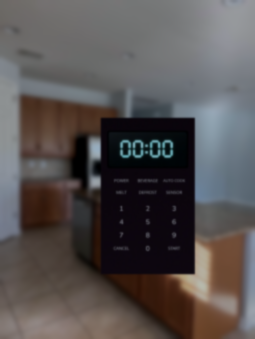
0:00
